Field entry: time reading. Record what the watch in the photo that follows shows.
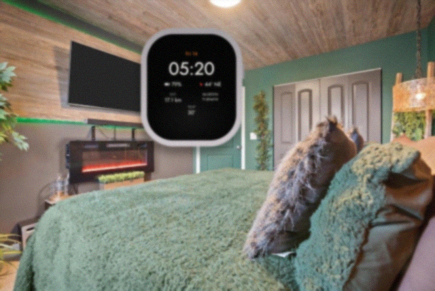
5:20
